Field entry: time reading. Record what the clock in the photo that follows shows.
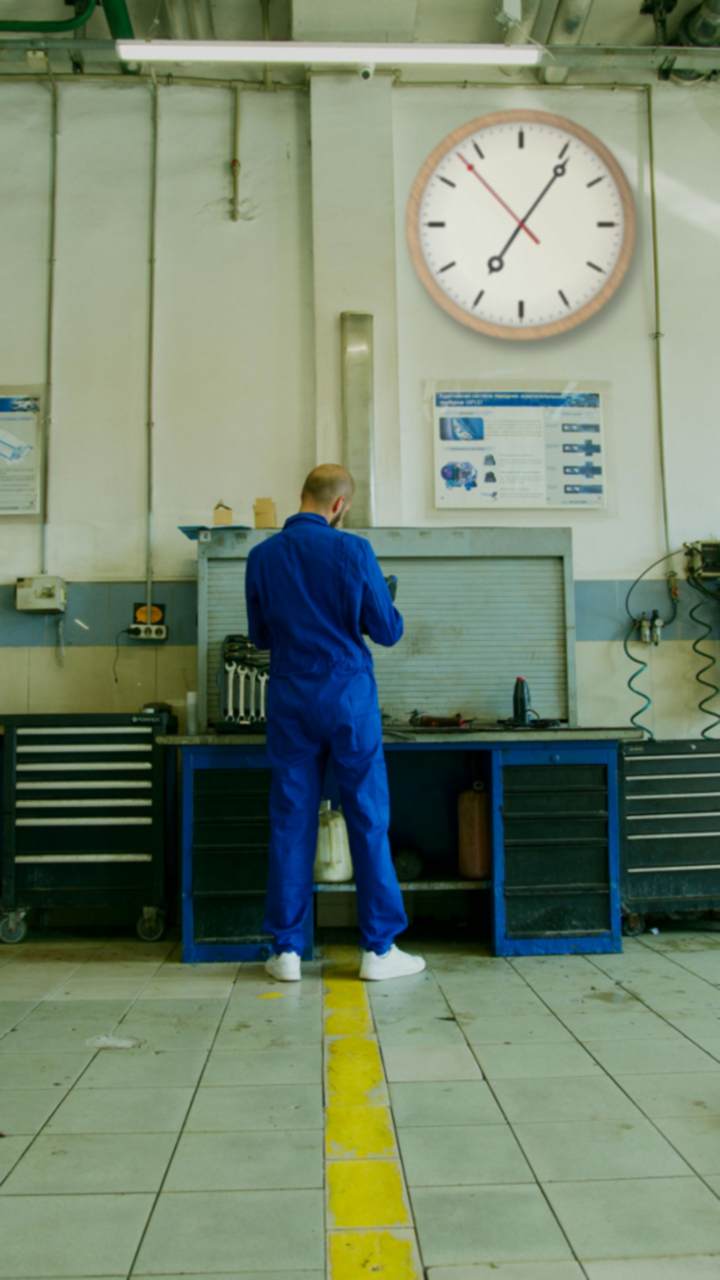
7:05:53
